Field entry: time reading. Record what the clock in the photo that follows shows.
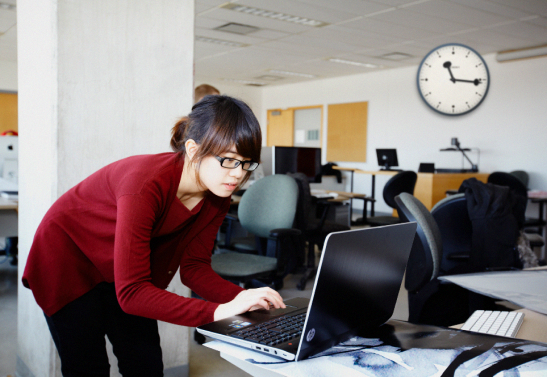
11:16
